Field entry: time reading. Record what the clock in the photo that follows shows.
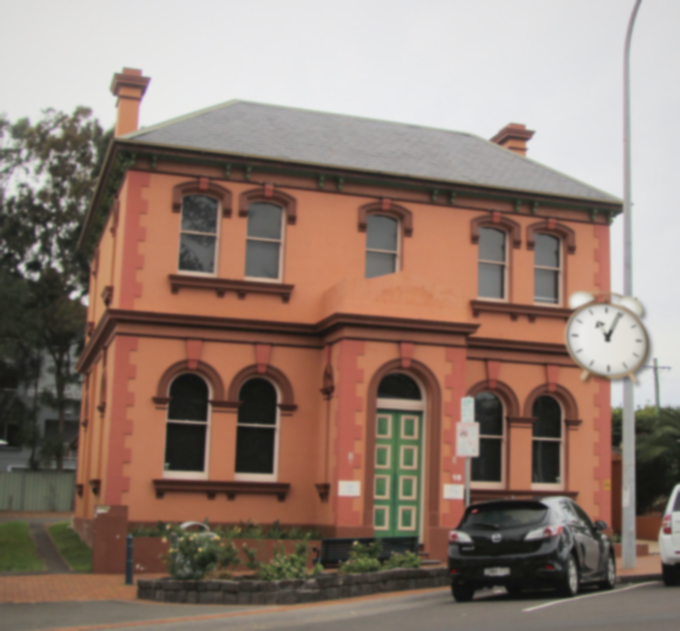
11:04
